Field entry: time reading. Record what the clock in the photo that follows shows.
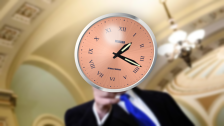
1:18
